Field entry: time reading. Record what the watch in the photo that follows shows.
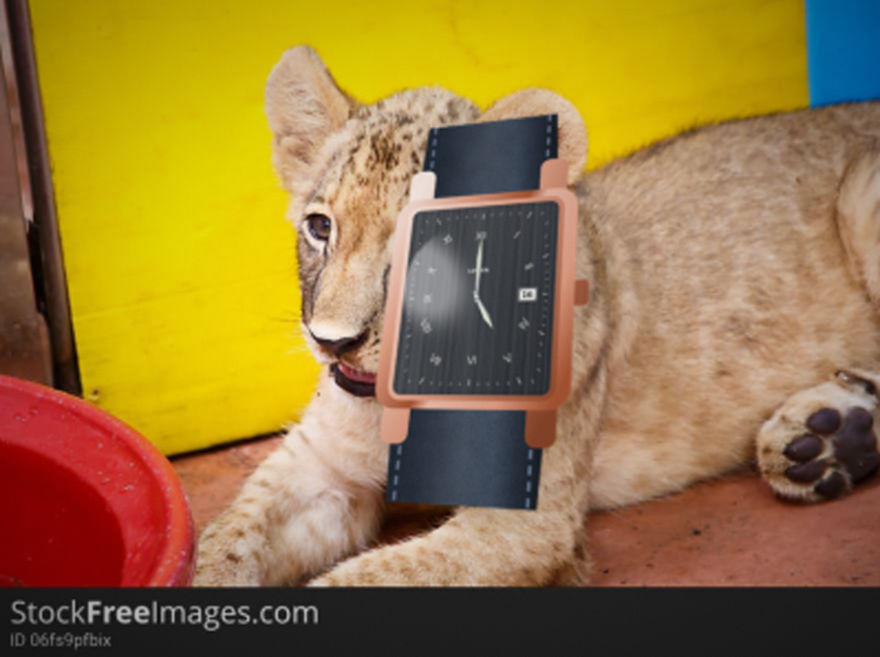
5:00
